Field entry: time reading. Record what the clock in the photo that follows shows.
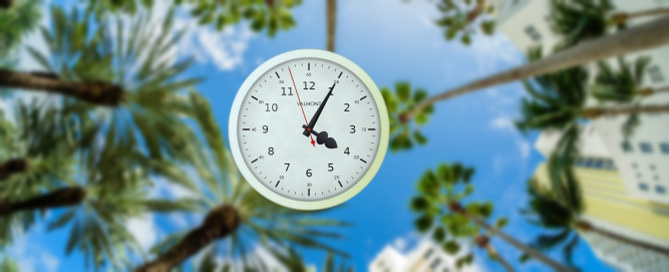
4:04:57
